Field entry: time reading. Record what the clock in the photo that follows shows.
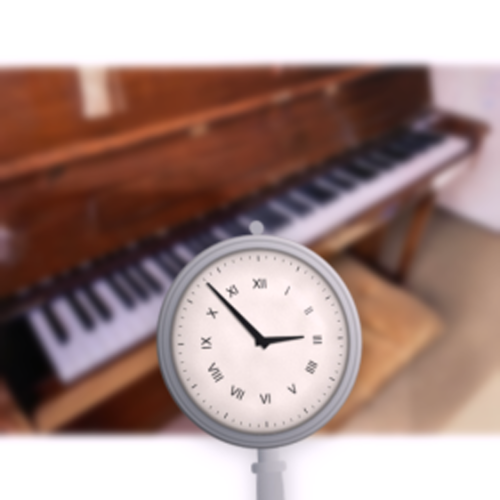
2:53
